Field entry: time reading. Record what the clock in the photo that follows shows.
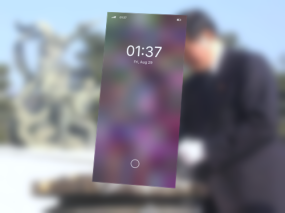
1:37
